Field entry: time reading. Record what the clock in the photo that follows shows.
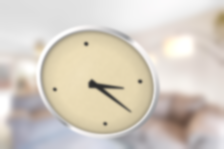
3:23
